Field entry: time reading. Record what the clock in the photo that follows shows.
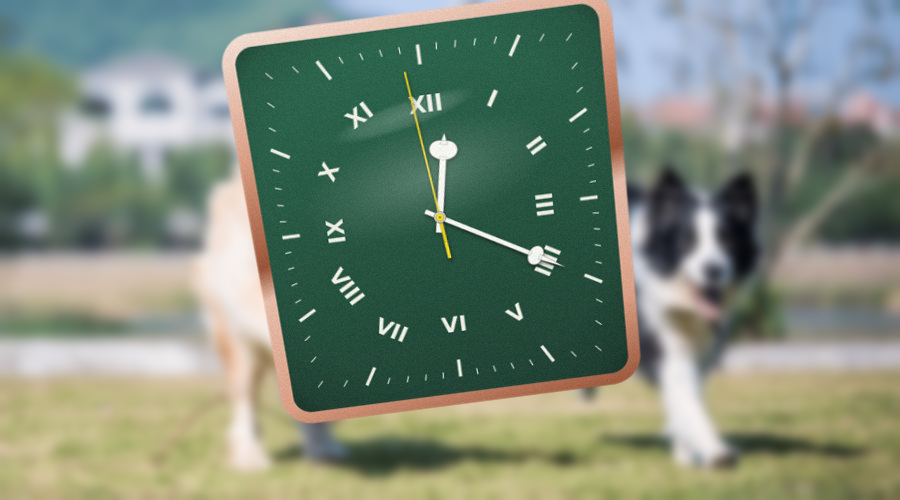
12:19:59
